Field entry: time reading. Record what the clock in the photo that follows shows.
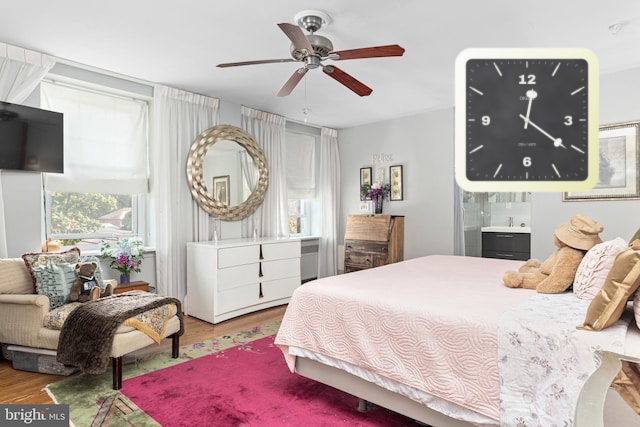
12:21
